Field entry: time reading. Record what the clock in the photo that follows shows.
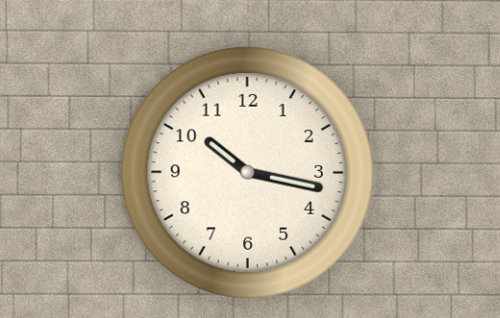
10:17
